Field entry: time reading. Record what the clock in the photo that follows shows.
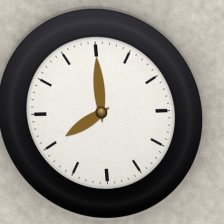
8:00
